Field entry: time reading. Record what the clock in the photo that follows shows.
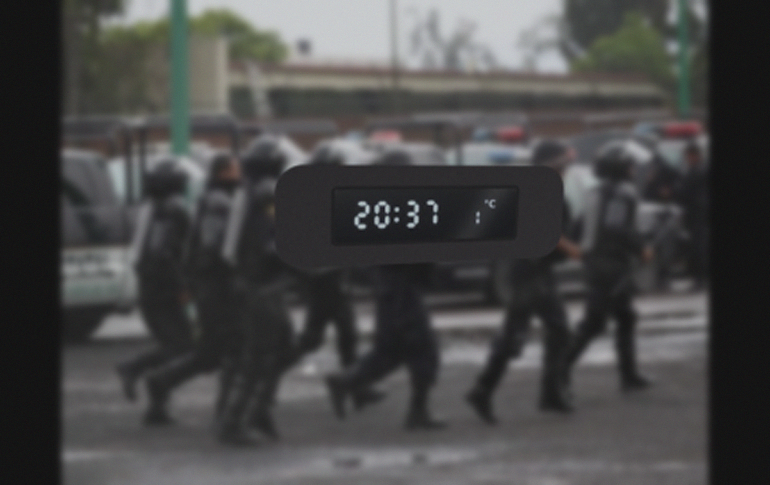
20:37
